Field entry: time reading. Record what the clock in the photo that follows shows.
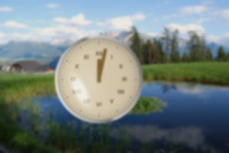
12:02
